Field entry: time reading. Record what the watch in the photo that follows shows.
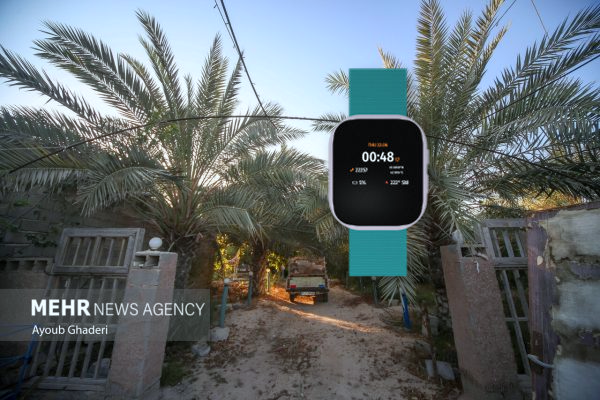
0:48
